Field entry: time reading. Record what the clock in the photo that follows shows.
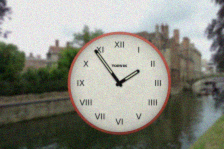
1:54
